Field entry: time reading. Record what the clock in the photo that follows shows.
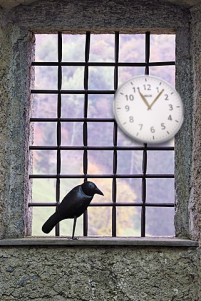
11:07
